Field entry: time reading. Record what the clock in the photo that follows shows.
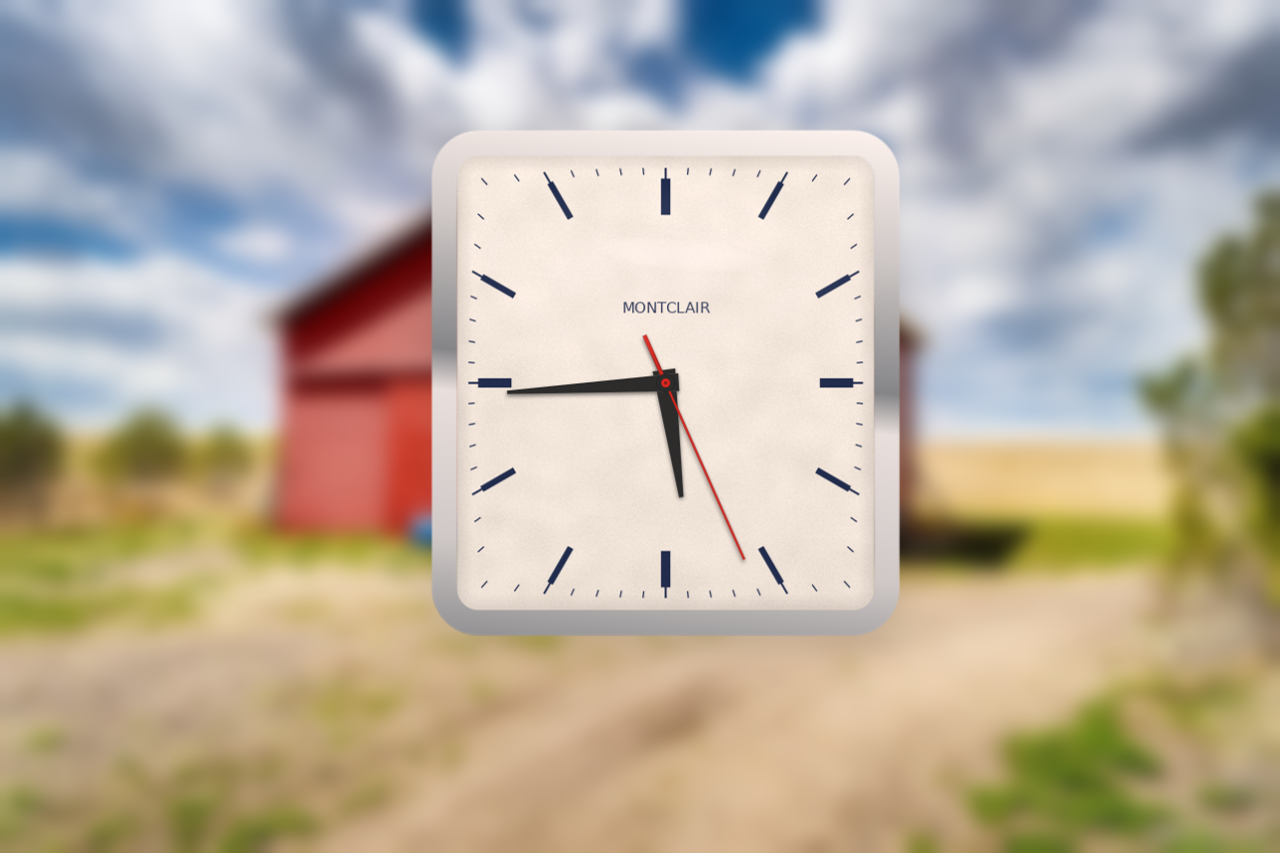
5:44:26
